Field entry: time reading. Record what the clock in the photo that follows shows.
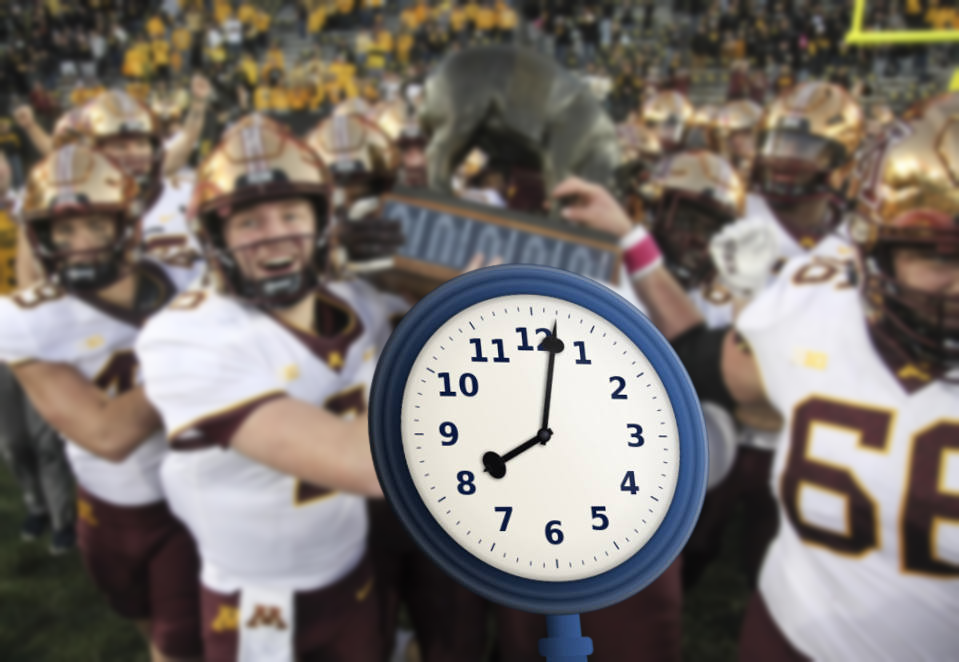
8:02
